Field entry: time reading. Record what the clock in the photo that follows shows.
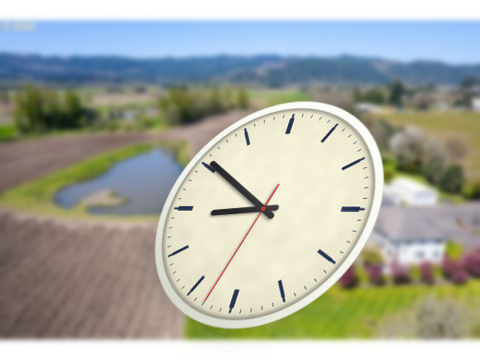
8:50:33
